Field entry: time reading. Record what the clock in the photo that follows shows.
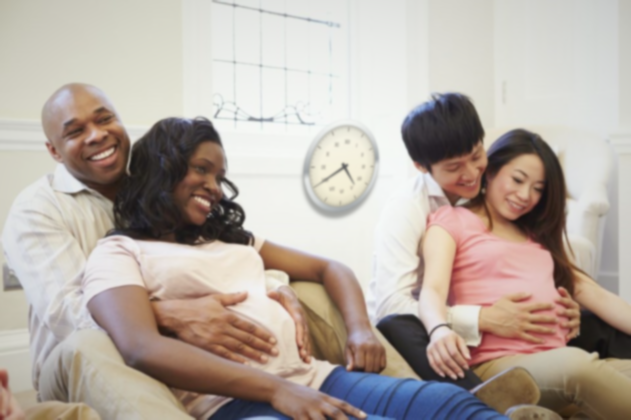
4:40
